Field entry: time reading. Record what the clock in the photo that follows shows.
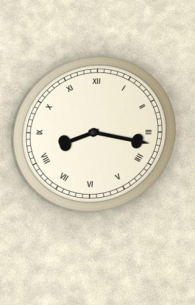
8:17
